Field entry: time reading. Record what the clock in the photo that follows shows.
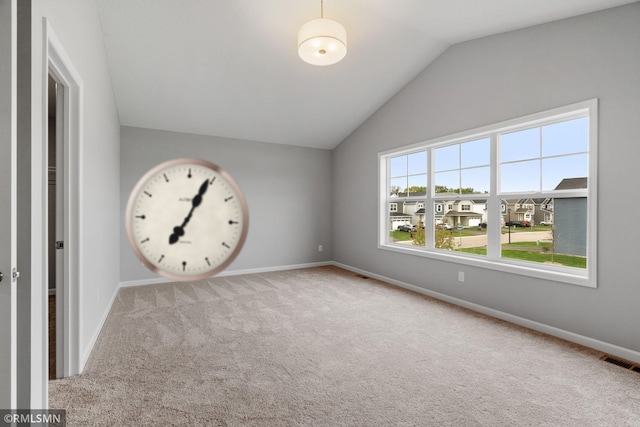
7:04
